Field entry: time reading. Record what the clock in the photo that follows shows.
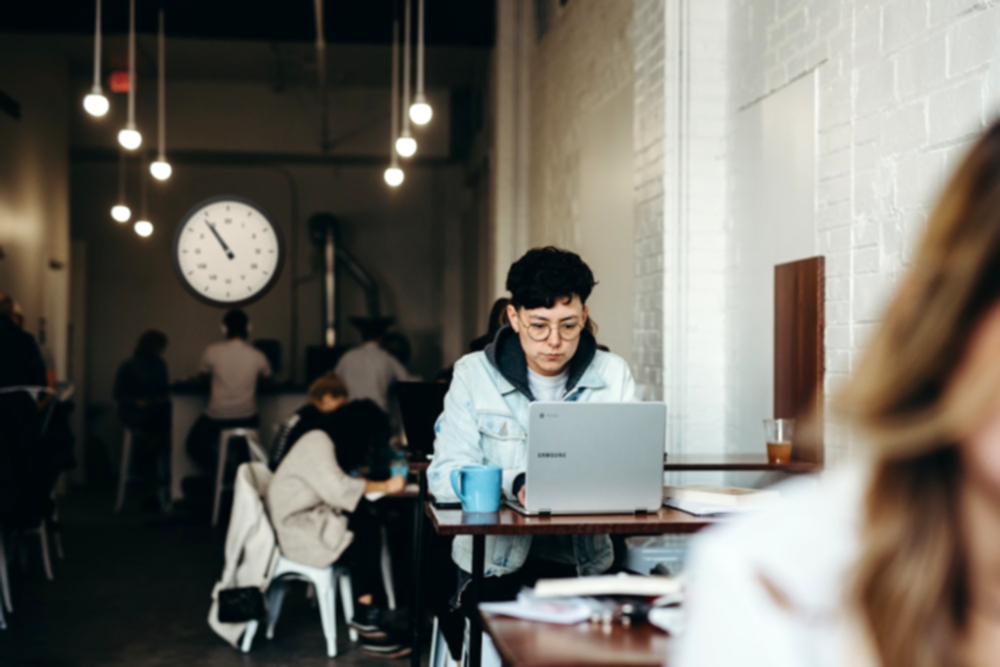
10:54
